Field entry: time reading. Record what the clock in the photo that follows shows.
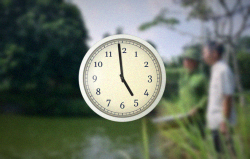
4:59
